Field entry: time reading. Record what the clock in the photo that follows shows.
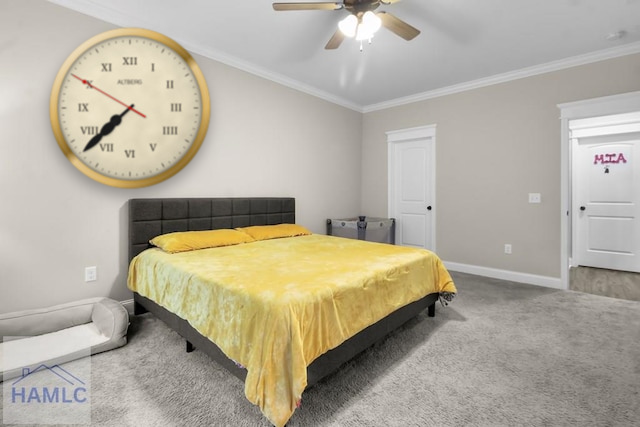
7:37:50
